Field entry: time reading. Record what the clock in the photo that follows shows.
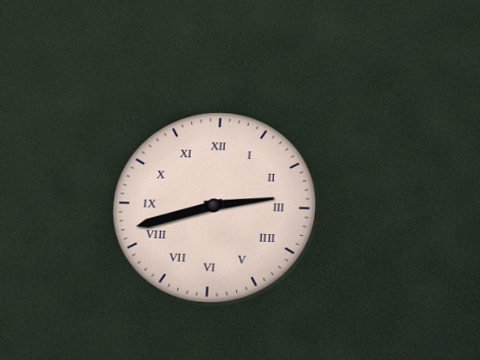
2:42
